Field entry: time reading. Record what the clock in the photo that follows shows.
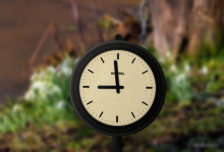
8:59
